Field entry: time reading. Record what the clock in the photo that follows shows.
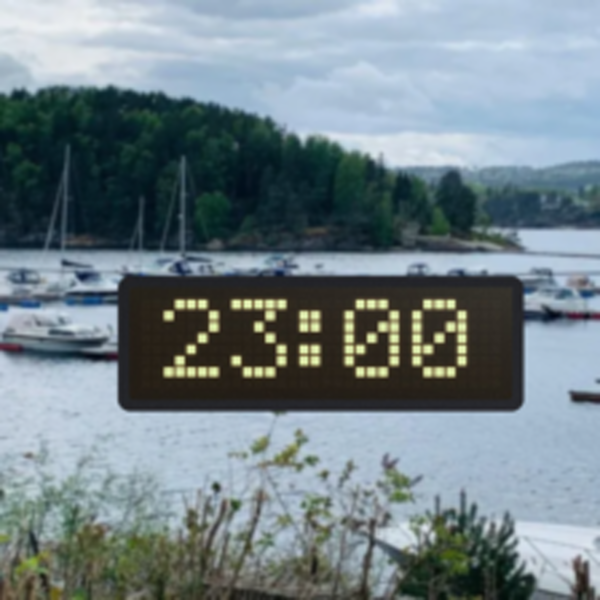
23:00
